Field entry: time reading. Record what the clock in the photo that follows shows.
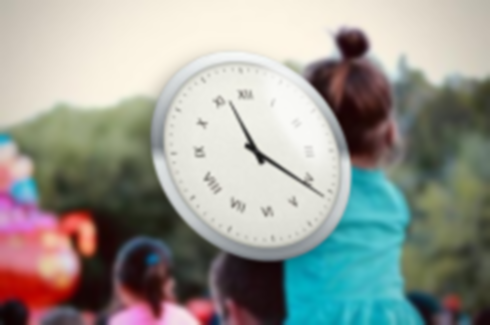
11:21
